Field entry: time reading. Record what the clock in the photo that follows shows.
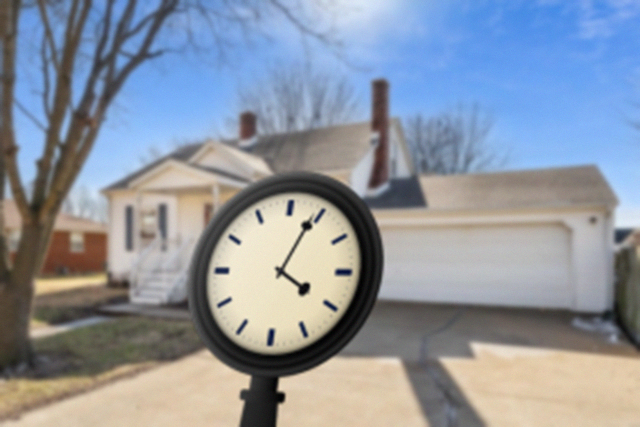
4:04
